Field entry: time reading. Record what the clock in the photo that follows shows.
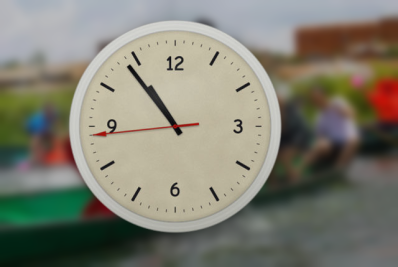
10:53:44
